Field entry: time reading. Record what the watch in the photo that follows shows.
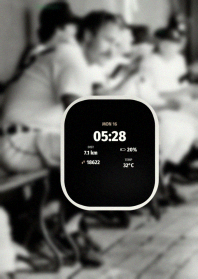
5:28
